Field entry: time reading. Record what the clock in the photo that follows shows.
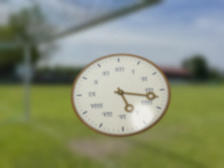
5:17
